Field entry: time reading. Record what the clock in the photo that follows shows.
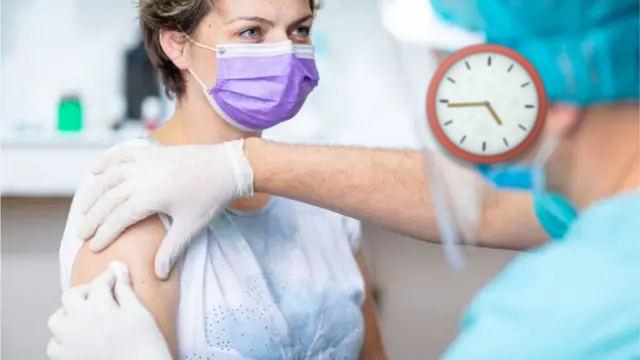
4:44
